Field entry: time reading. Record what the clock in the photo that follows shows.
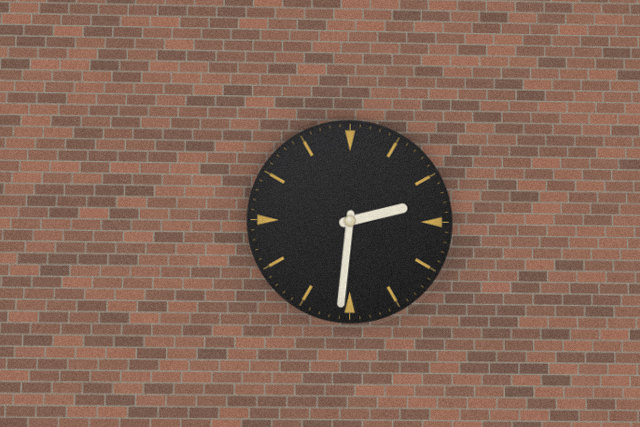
2:31
